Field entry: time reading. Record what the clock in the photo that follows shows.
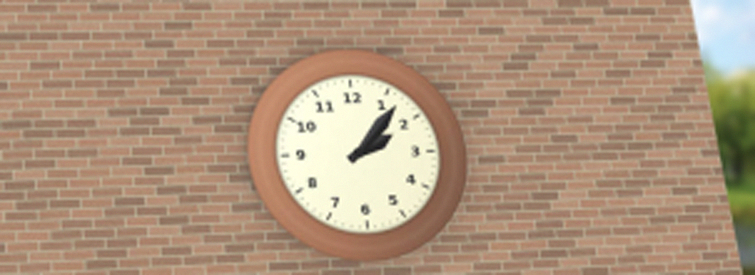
2:07
